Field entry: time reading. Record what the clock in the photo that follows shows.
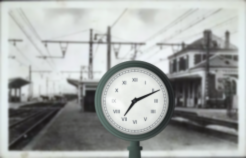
7:11
